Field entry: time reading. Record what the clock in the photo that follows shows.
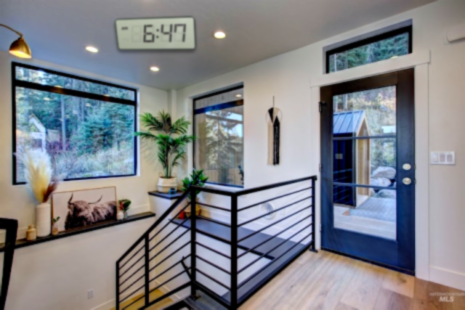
6:47
